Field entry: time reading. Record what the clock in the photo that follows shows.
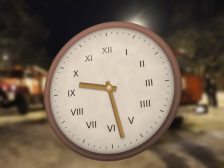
9:28
